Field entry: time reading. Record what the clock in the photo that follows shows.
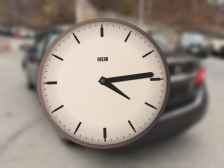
4:14
